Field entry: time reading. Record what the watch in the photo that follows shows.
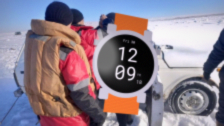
12:09
